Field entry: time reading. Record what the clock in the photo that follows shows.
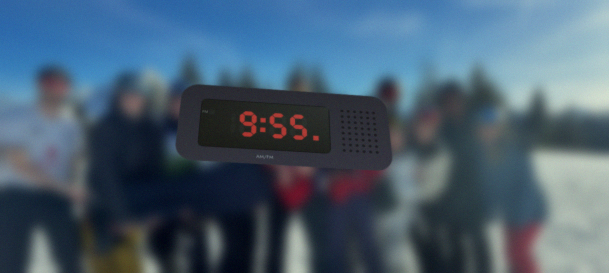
9:55
